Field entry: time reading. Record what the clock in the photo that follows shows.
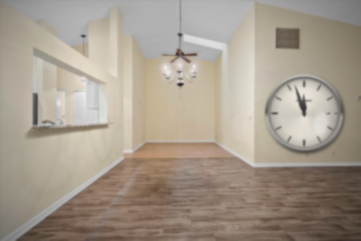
11:57
